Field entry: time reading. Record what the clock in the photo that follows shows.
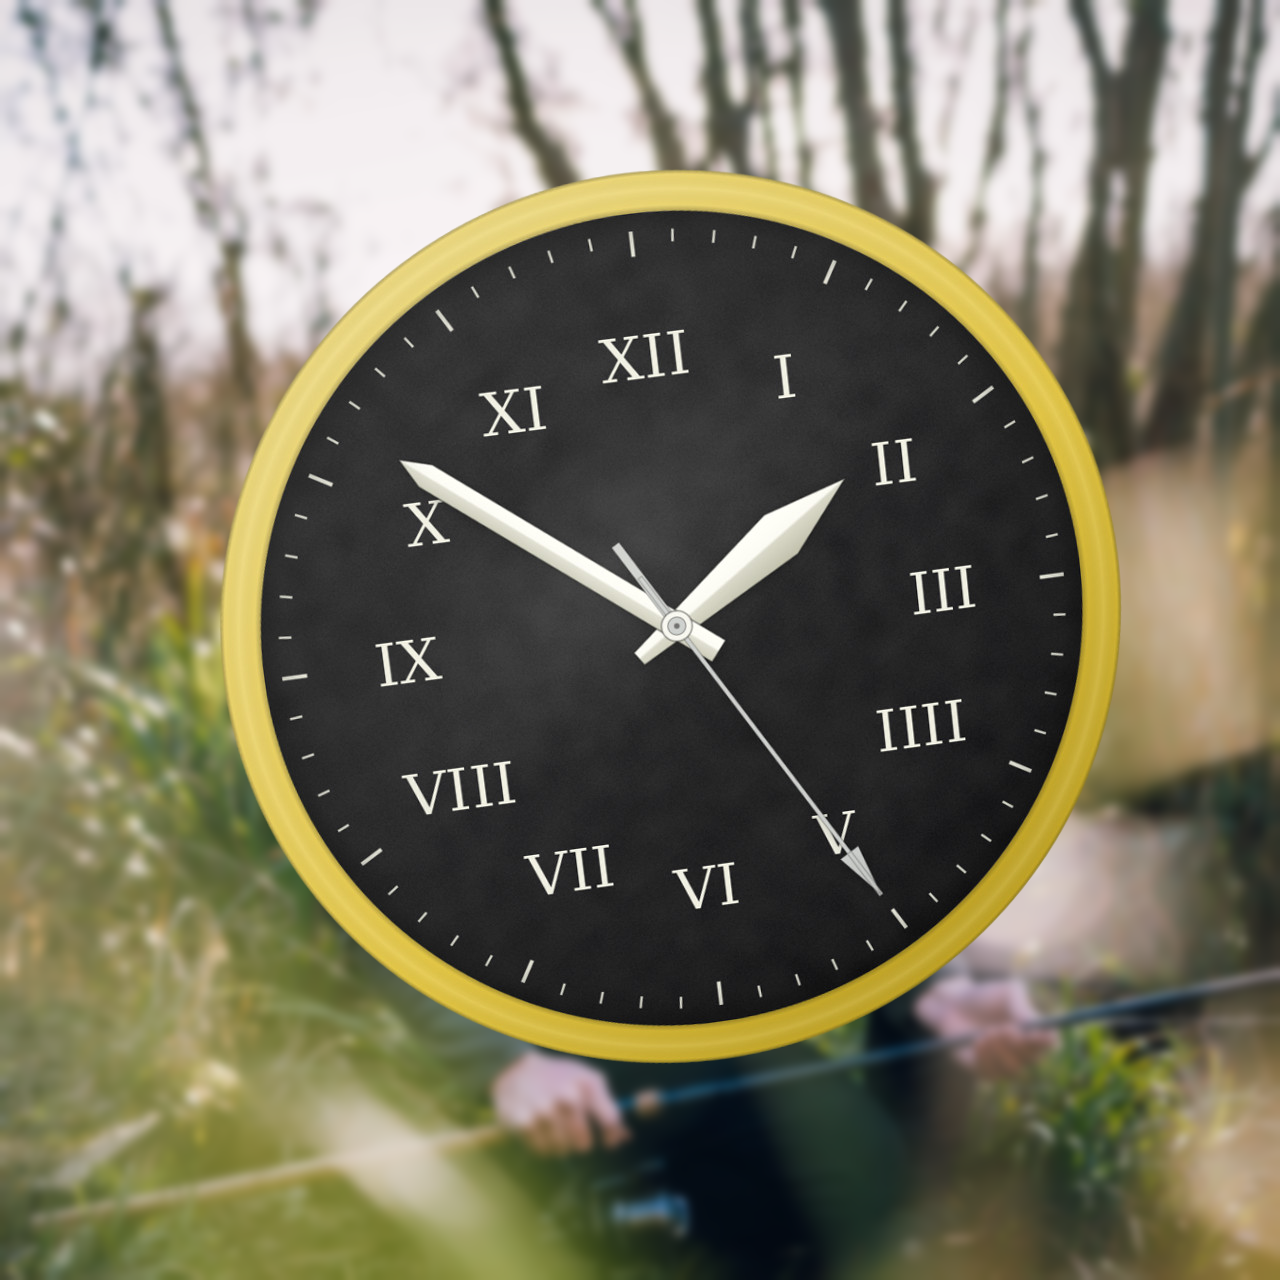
1:51:25
